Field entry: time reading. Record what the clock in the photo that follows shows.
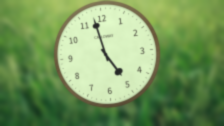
4:58
